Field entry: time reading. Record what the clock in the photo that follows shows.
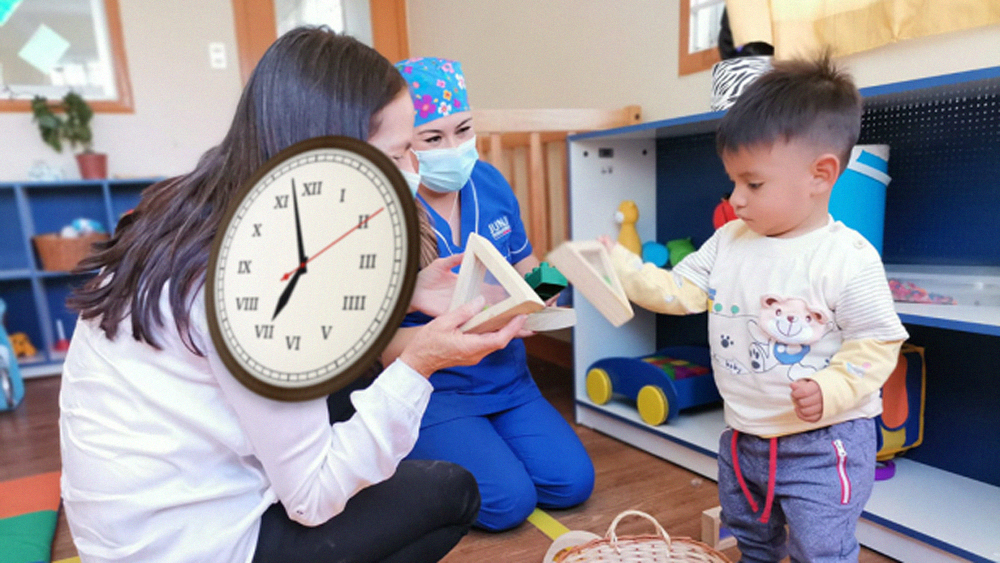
6:57:10
